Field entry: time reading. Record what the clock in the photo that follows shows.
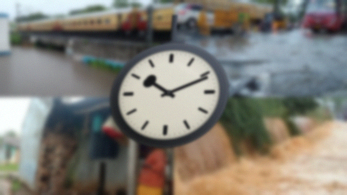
10:11
